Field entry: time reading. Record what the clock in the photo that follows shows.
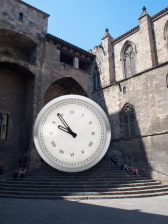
9:54
